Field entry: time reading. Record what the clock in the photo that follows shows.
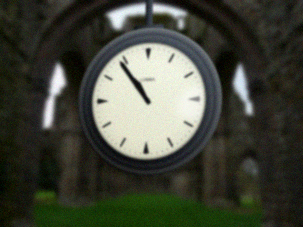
10:54
